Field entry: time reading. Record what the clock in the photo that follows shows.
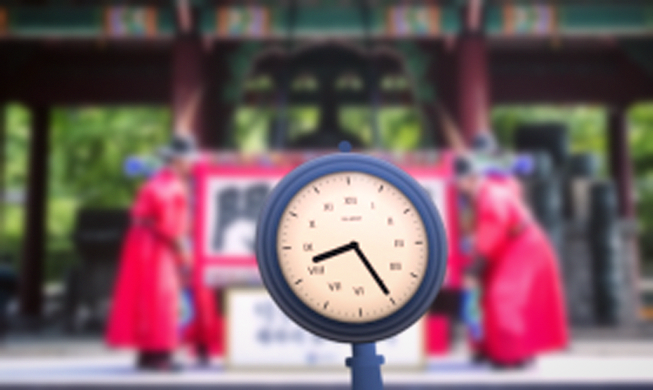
8:25
